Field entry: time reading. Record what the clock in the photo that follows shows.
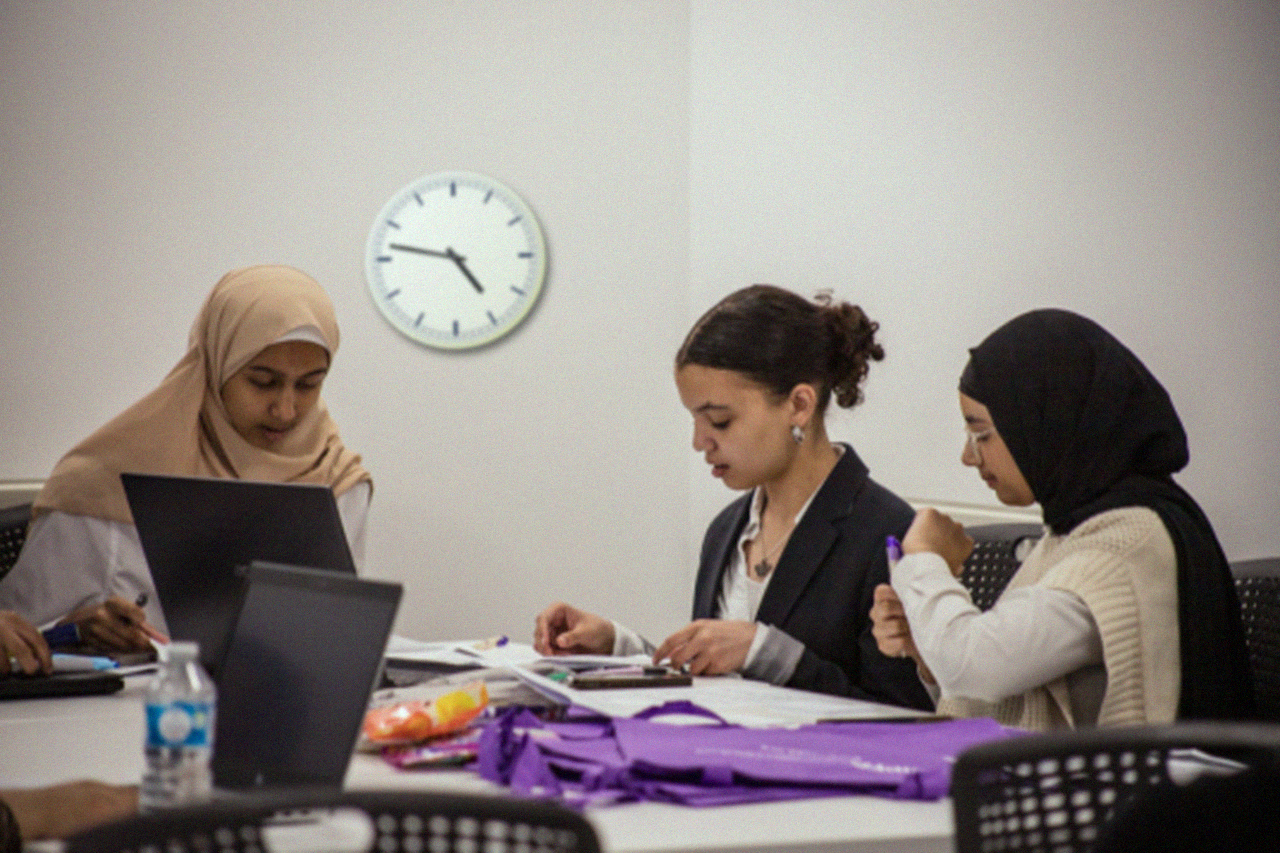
4:47
